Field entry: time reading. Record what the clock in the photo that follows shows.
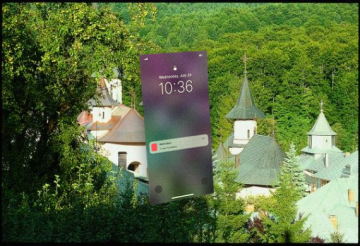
10:36
